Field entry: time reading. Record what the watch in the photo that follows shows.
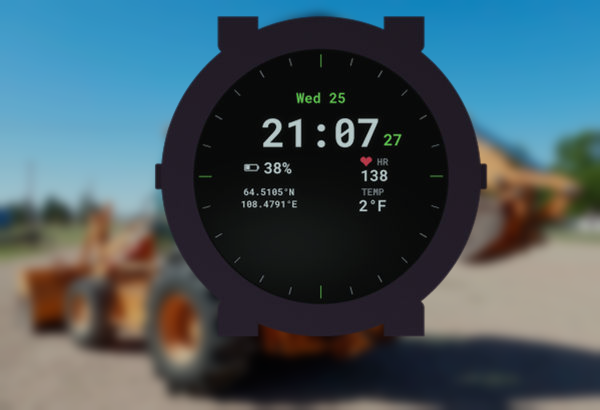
21:07:27
